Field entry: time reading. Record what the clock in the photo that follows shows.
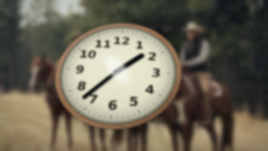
1:37
